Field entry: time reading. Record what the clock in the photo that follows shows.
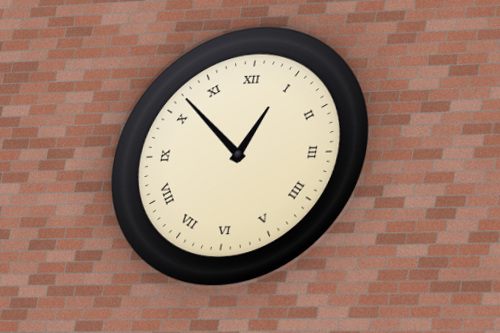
12:52
